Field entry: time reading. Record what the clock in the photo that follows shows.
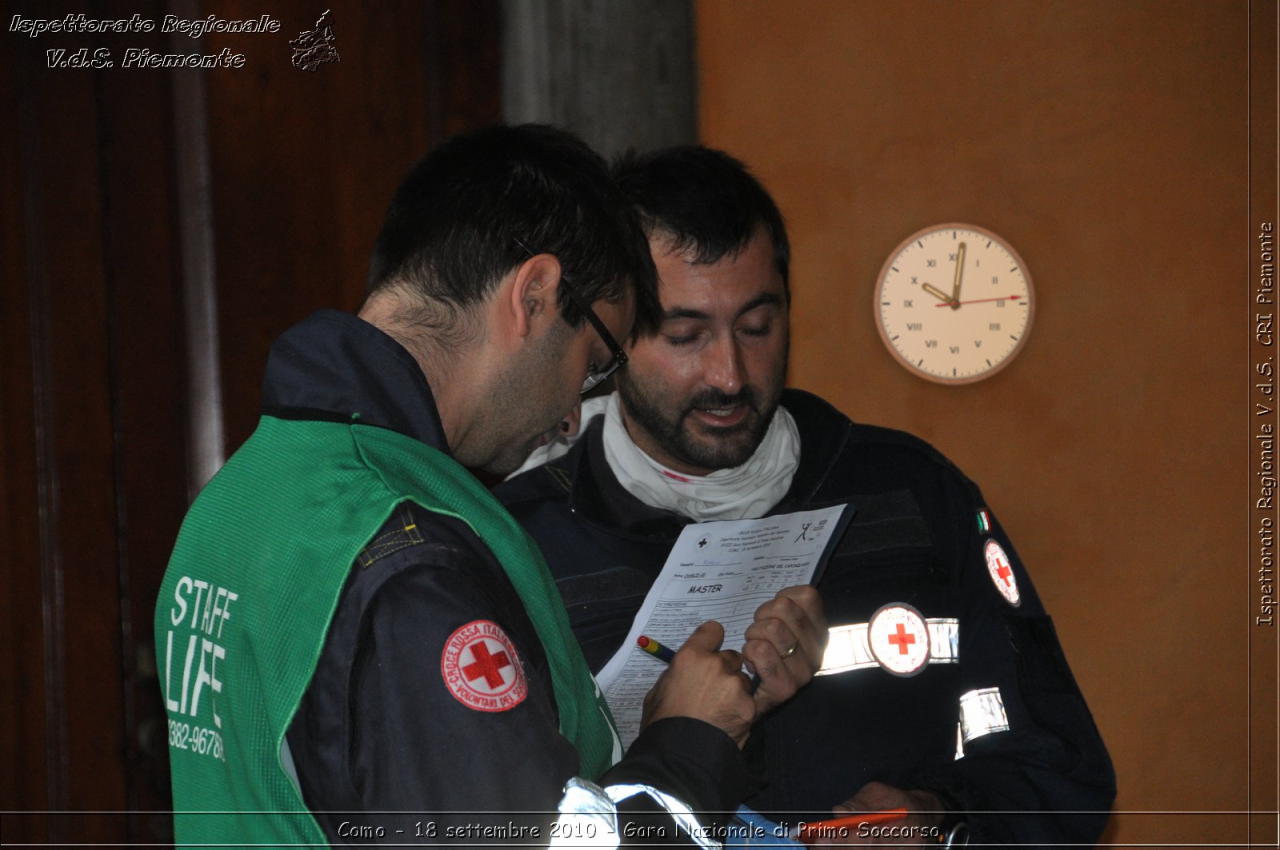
10:01:14
